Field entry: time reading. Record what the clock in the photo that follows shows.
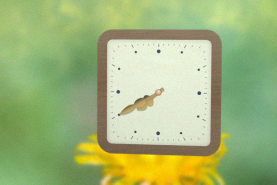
7:40
